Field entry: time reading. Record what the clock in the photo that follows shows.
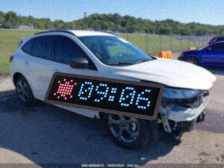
9:06
